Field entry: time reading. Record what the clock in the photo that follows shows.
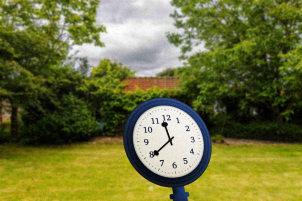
11:39
